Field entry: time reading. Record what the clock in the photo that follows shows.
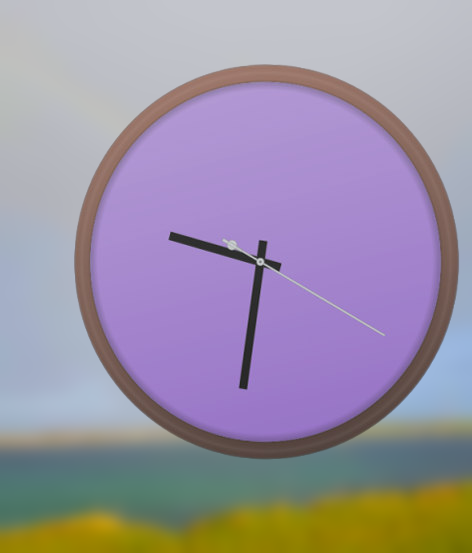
9:31:20
